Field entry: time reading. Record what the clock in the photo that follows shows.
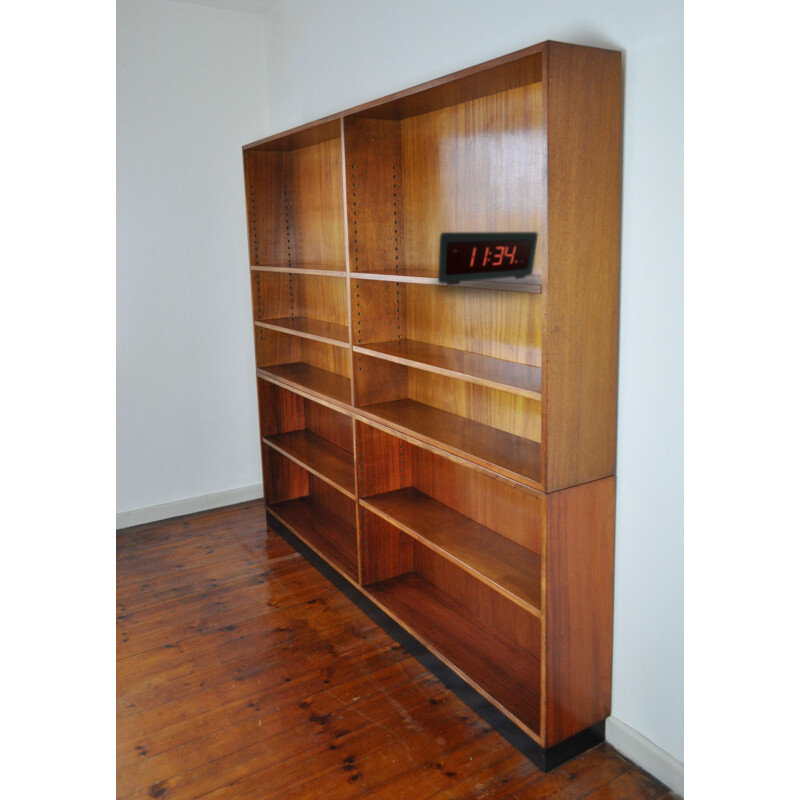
11:34
